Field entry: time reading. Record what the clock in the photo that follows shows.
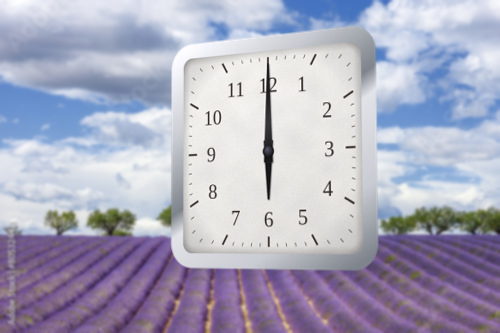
6:00
